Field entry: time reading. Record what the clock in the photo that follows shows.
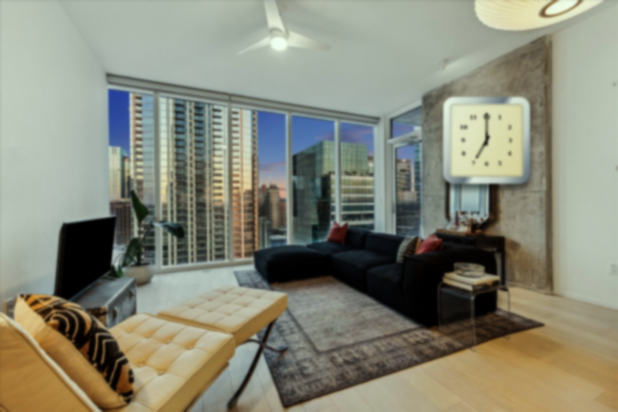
7:00
